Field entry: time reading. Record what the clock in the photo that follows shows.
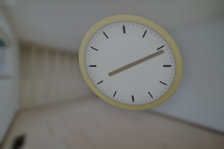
8:11
